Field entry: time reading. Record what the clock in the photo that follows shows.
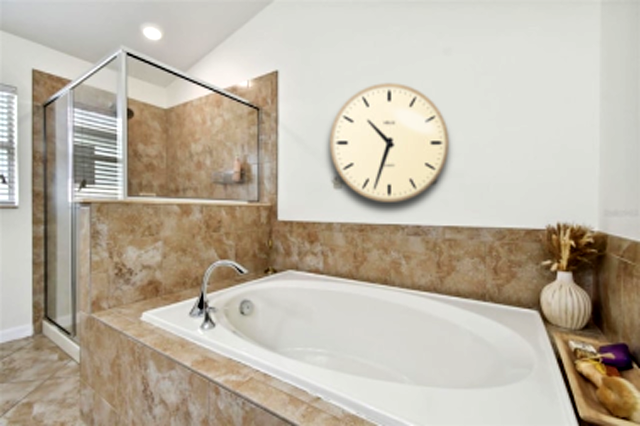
10:33
